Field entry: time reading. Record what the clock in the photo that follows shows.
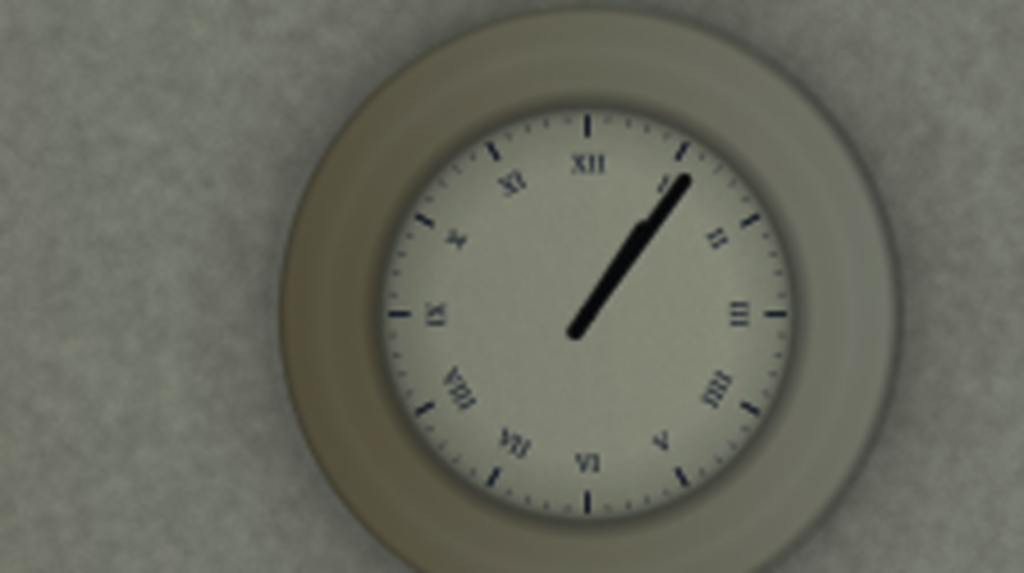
1:06
